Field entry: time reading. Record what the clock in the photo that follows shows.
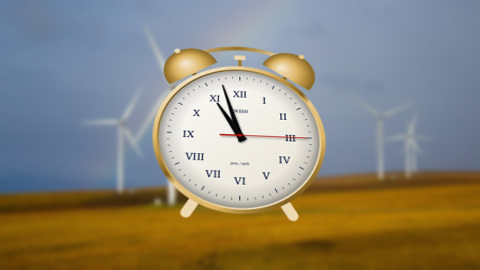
10:57:15
